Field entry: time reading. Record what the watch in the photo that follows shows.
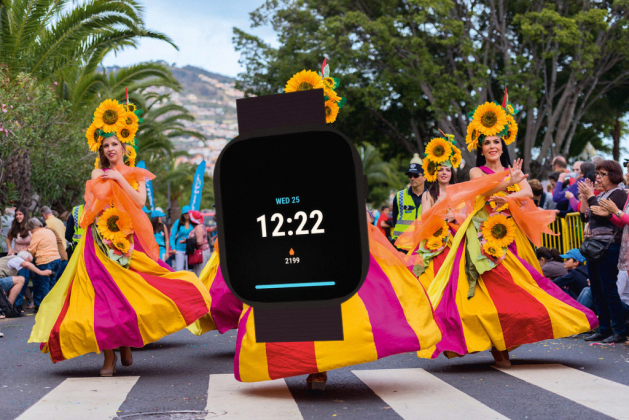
12:22
